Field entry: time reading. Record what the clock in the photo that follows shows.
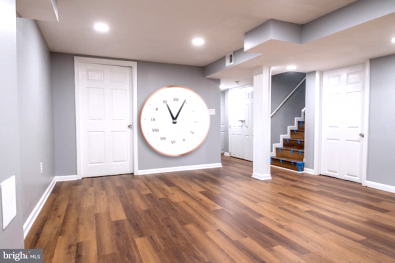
11:04
